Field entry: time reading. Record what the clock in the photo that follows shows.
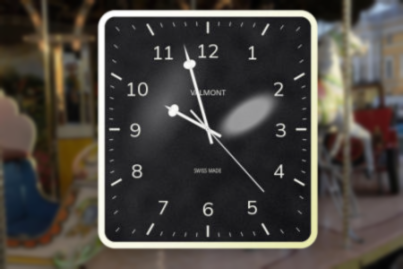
9:57:23
